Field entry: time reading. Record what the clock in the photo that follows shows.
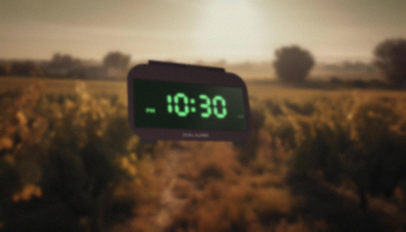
10:30
